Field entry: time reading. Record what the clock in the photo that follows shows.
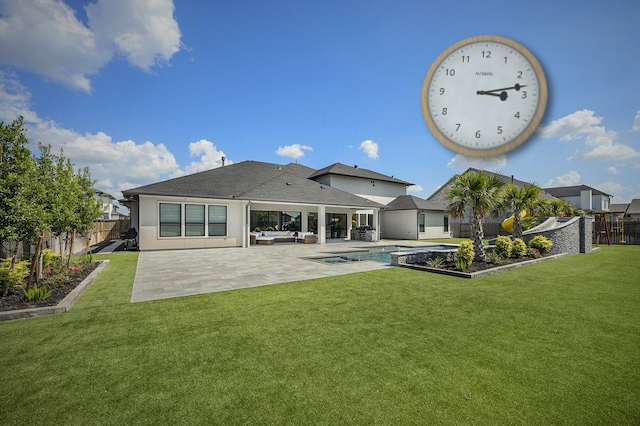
3:13
